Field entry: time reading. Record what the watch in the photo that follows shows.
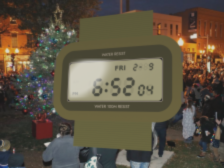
6:52:04
